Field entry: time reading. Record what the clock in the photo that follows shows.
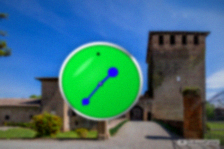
1:37
